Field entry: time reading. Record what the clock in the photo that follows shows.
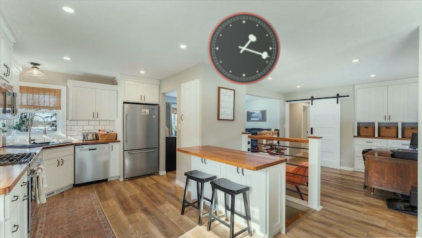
1:18
